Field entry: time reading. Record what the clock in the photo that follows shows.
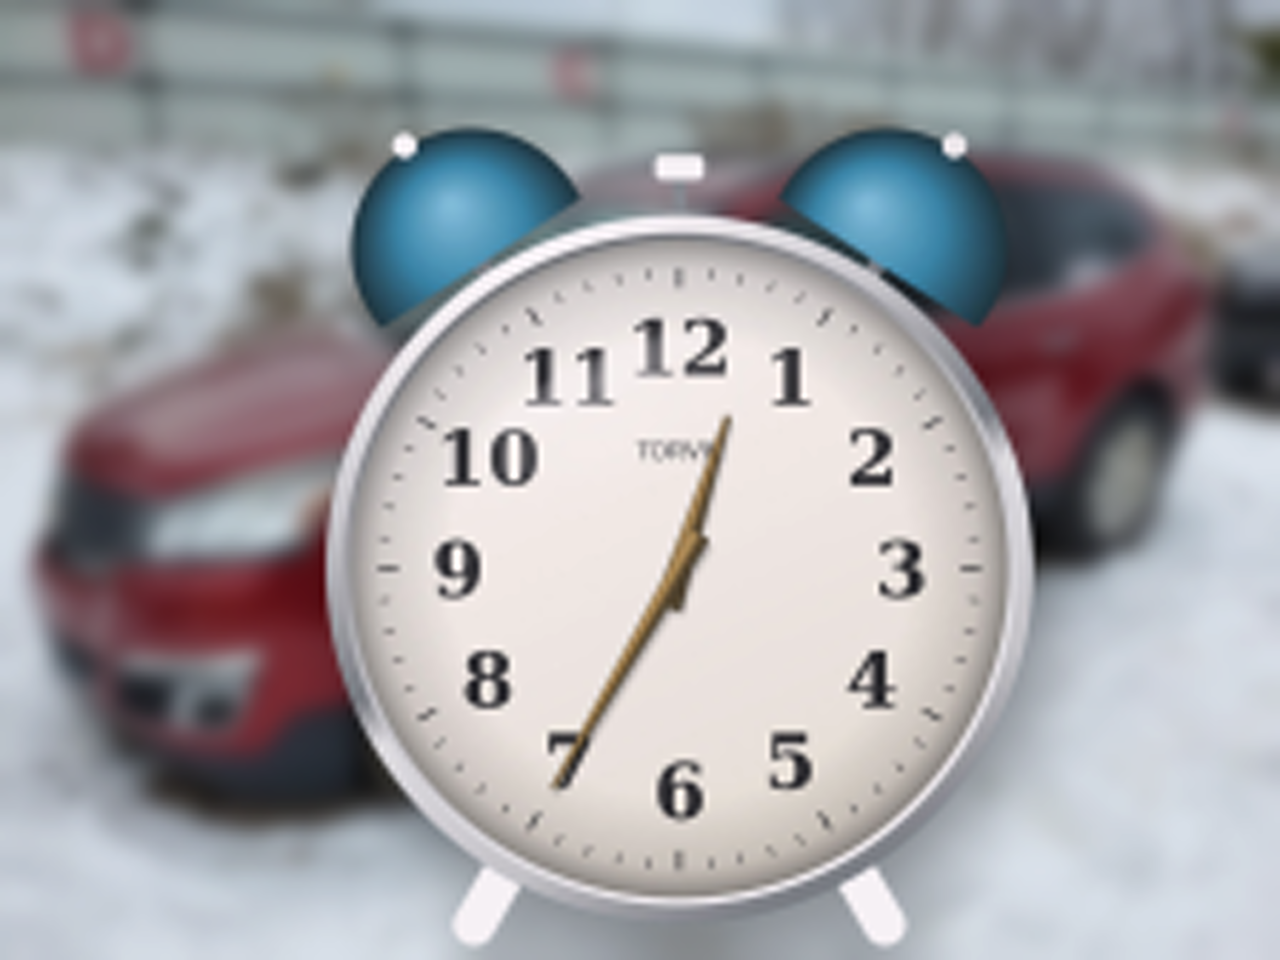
12:35
